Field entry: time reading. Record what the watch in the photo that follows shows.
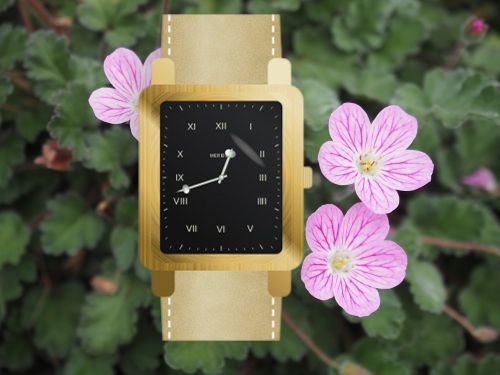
12:42
